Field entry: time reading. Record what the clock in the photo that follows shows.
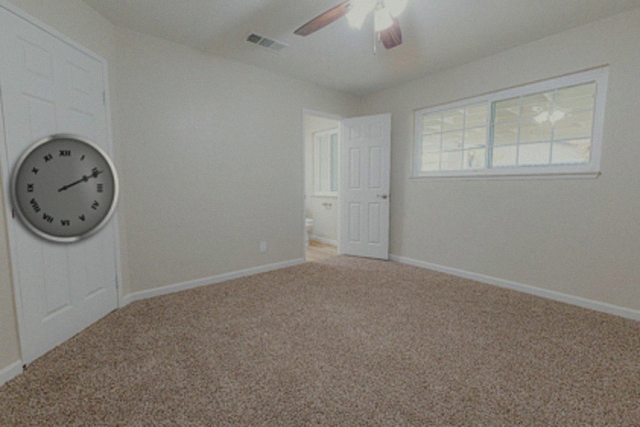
2:11
